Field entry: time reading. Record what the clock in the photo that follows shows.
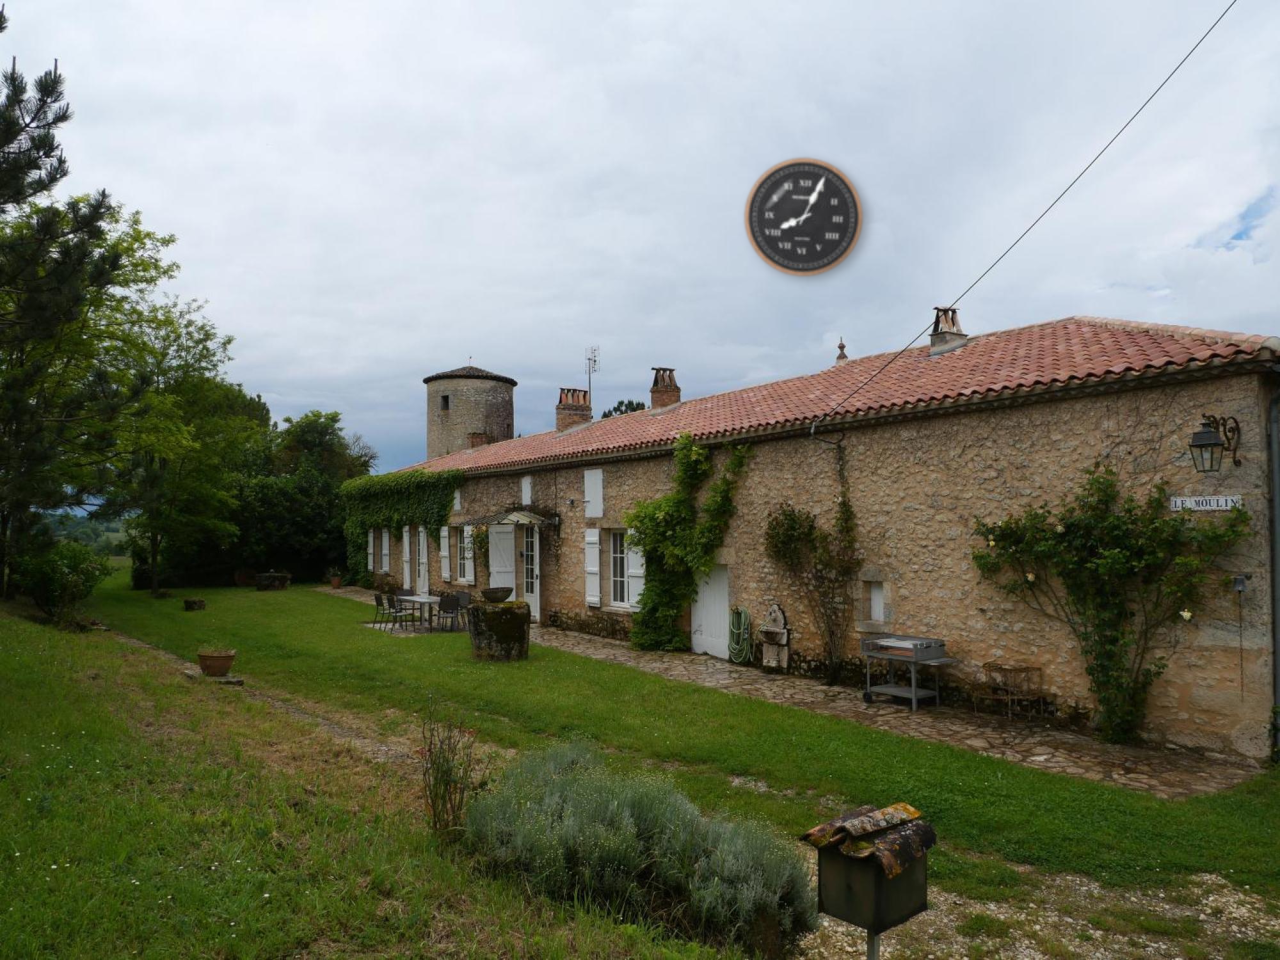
8:04
